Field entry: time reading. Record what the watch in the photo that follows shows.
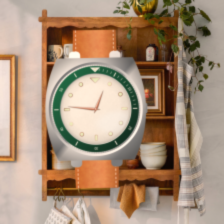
12:46
